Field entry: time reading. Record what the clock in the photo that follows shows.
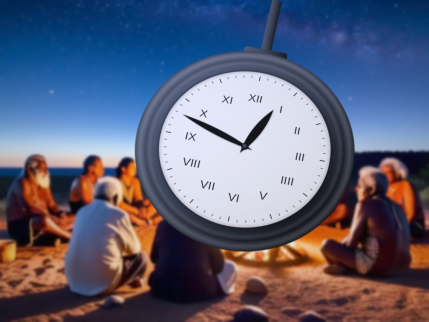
12:48
